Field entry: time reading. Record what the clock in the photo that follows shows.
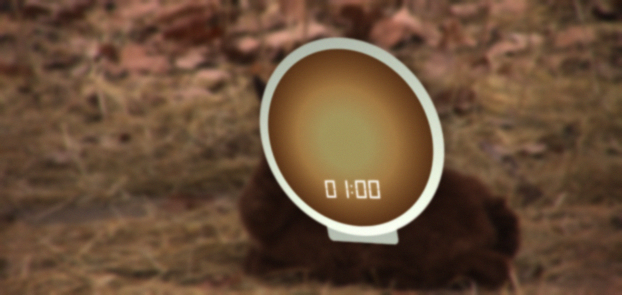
1:00
